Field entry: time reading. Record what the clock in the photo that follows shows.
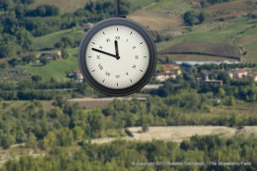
11:48
